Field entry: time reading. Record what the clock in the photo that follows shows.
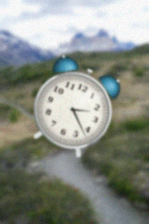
2:22
